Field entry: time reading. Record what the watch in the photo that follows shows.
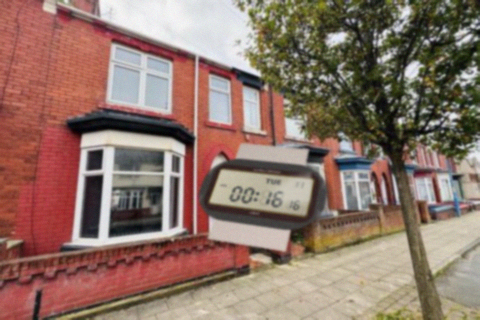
0:16
